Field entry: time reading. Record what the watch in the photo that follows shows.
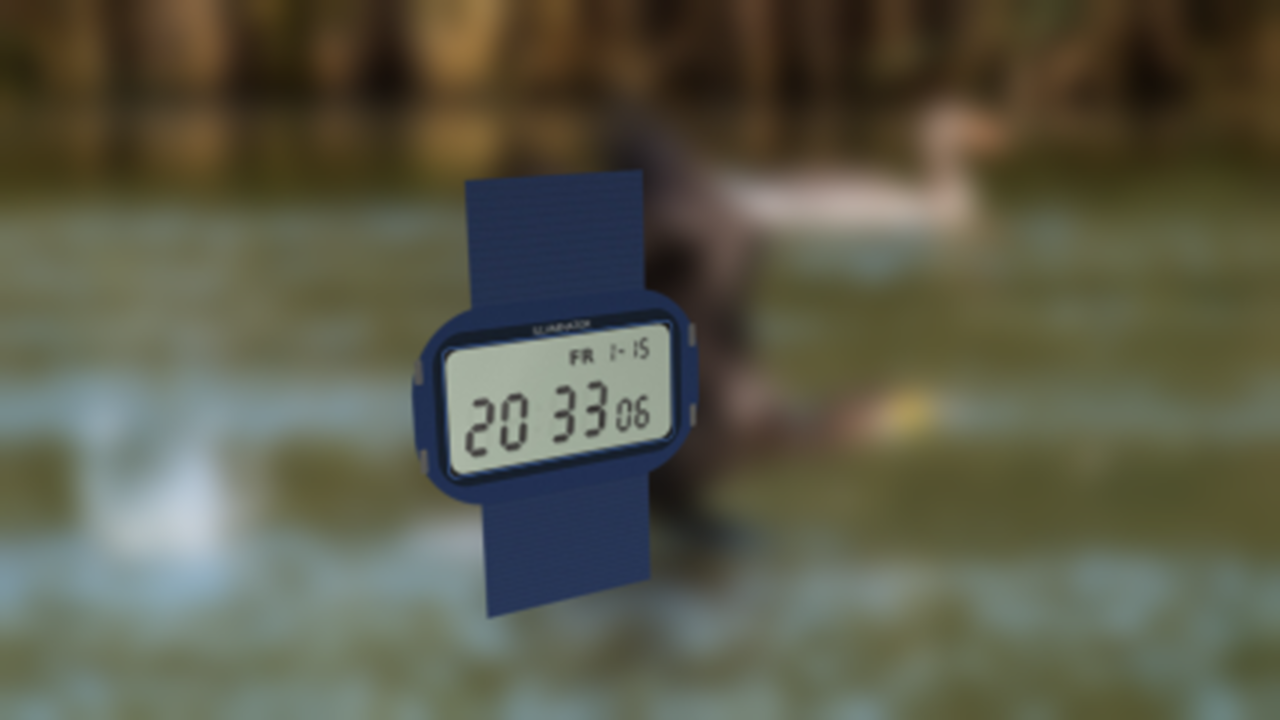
20:33:06
